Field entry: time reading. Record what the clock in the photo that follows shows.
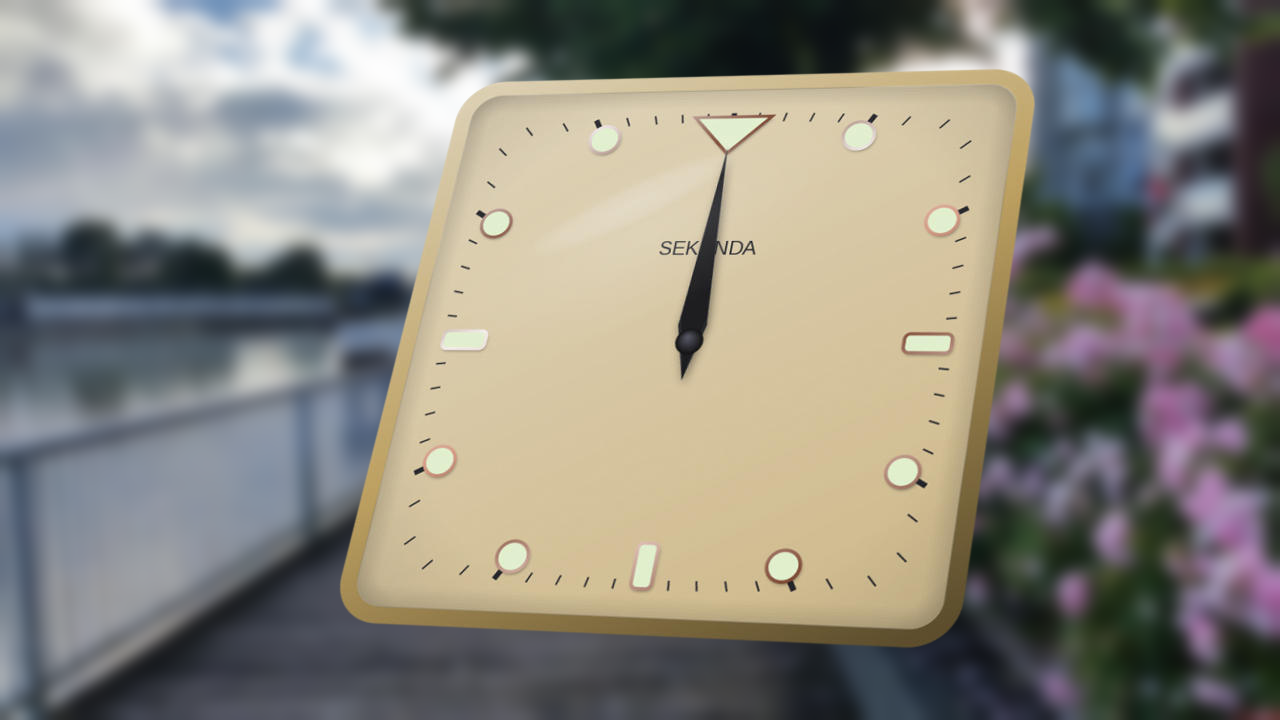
12:00
